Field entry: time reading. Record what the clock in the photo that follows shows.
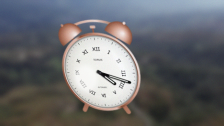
4:18
